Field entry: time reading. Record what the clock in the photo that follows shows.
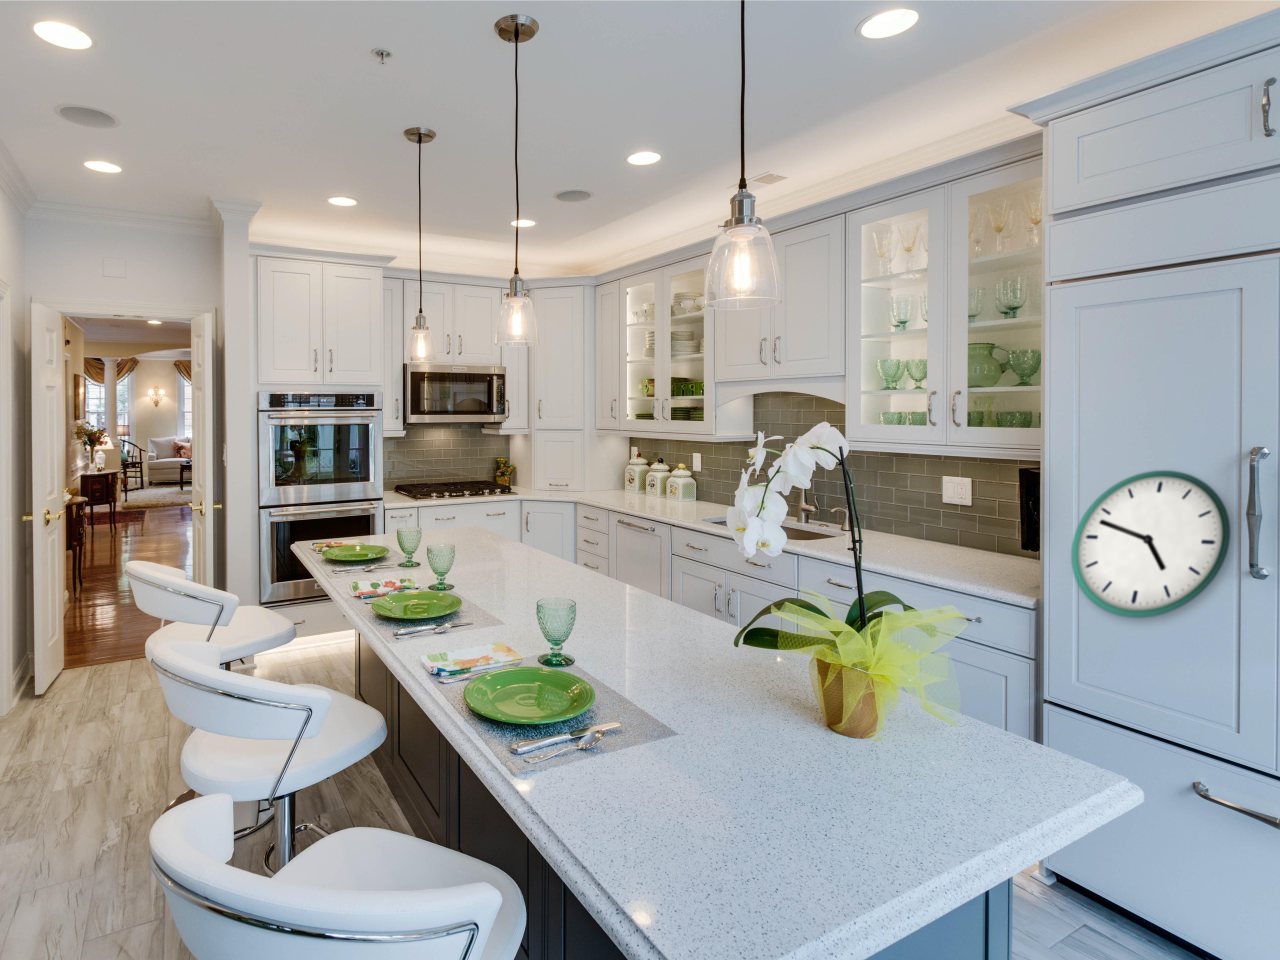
4:48
